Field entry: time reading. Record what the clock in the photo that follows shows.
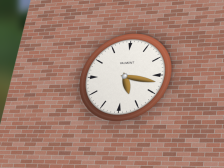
5:17
